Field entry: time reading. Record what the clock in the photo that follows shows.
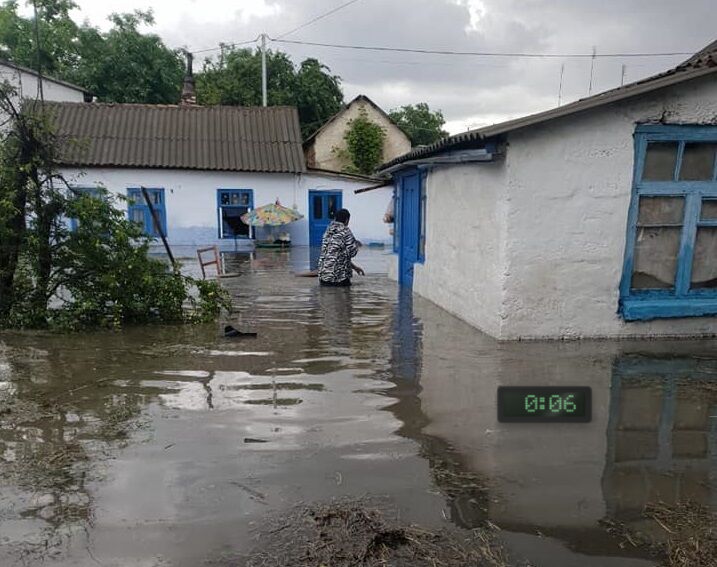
0:06
